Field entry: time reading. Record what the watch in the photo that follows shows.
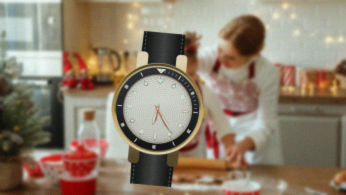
6:24
